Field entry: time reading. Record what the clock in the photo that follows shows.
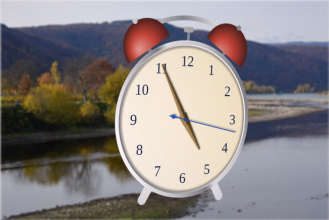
4:55:17
